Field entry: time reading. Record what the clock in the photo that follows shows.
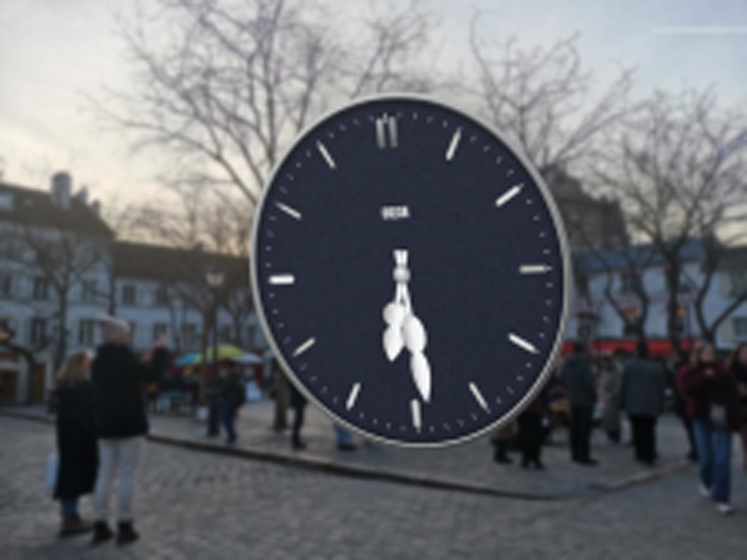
6:29
